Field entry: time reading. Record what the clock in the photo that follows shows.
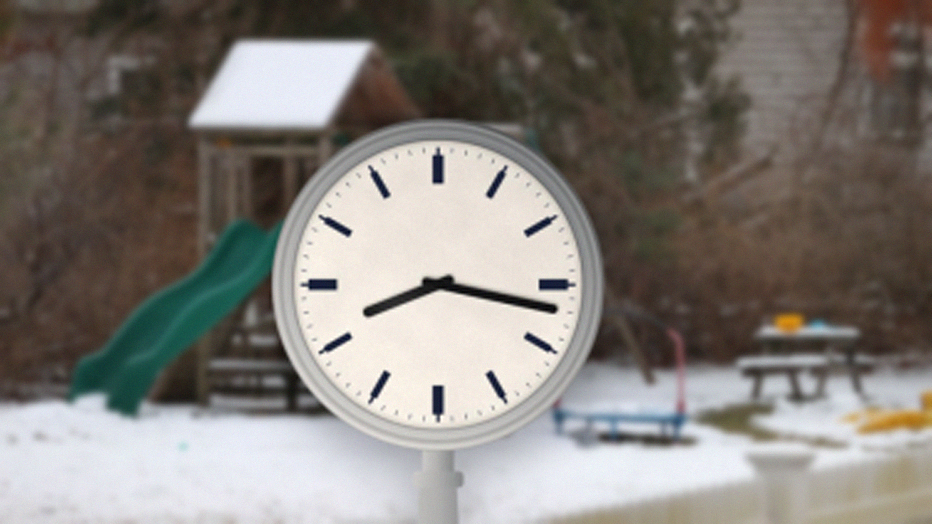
8:17
